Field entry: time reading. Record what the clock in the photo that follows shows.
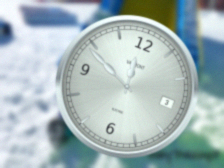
11:49
